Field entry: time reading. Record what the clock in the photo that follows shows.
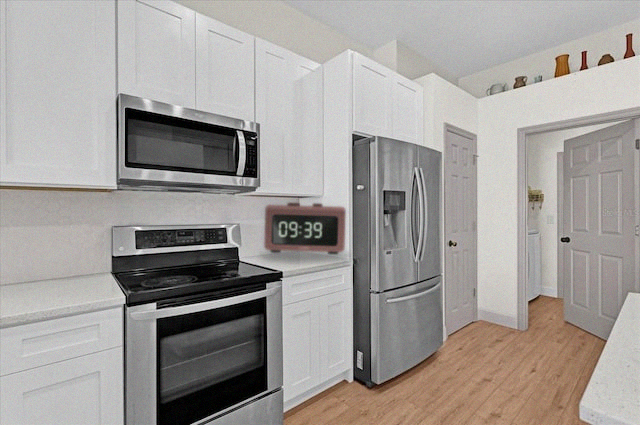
9:39
